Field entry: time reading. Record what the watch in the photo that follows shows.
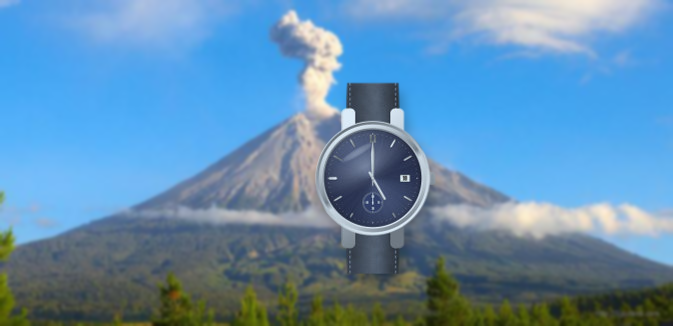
5:00
